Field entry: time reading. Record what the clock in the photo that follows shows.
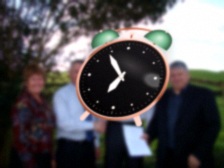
6:54
